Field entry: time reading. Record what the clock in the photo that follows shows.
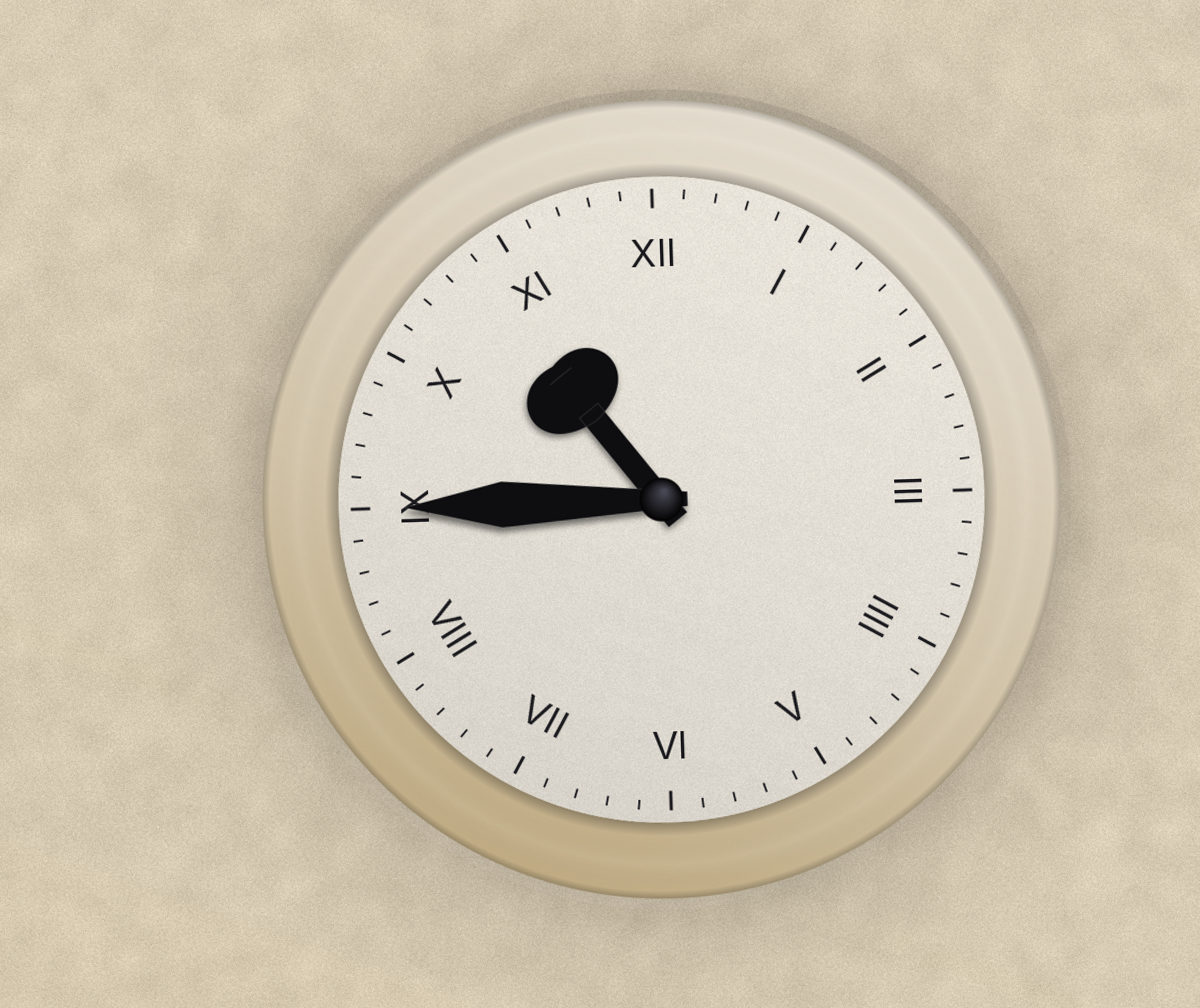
10:45
